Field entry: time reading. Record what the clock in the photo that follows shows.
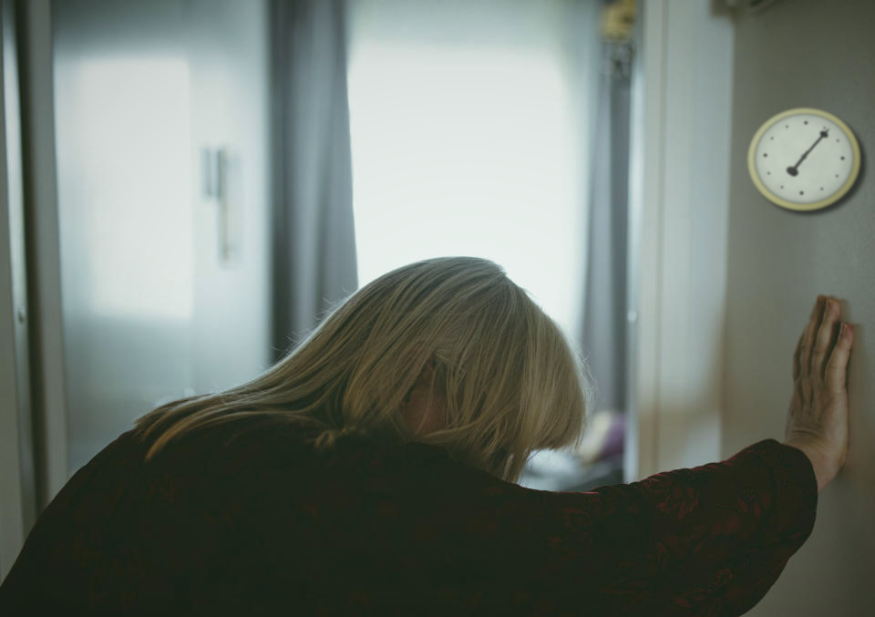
7:06
